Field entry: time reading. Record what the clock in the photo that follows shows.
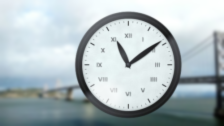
11:09
